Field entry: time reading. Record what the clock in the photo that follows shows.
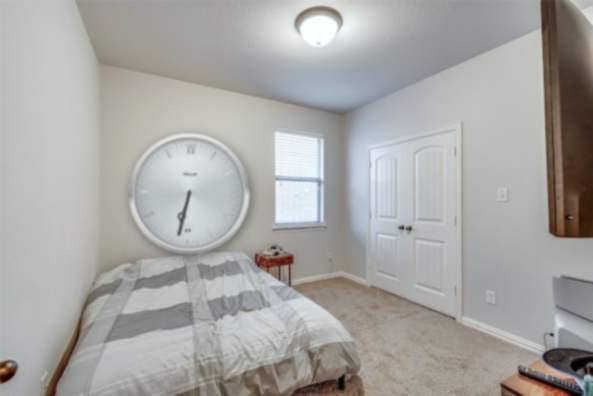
6:32
